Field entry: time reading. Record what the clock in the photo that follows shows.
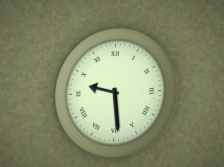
9:29
